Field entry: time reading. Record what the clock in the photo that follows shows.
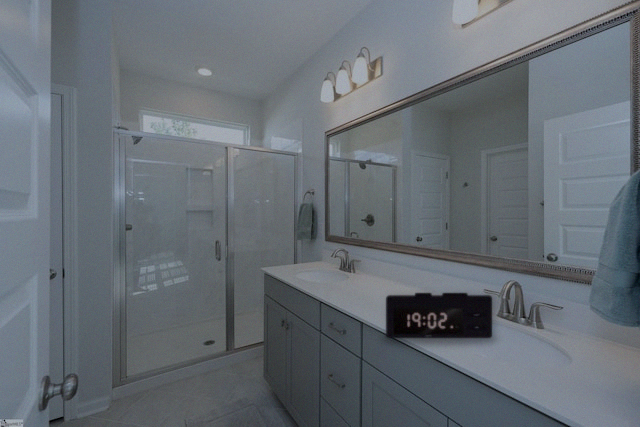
19:02
